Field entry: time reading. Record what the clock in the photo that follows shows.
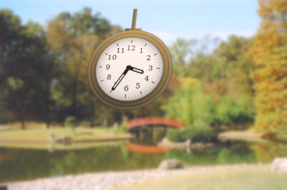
3:35
